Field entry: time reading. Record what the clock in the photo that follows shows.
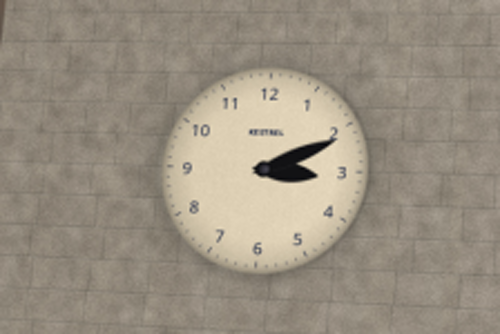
3:11
